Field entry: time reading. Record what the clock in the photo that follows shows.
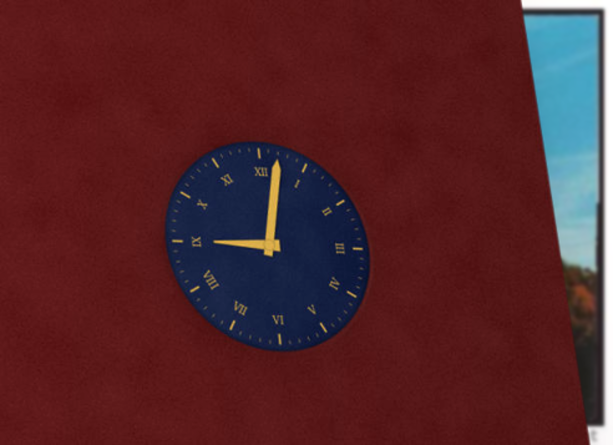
9:02
